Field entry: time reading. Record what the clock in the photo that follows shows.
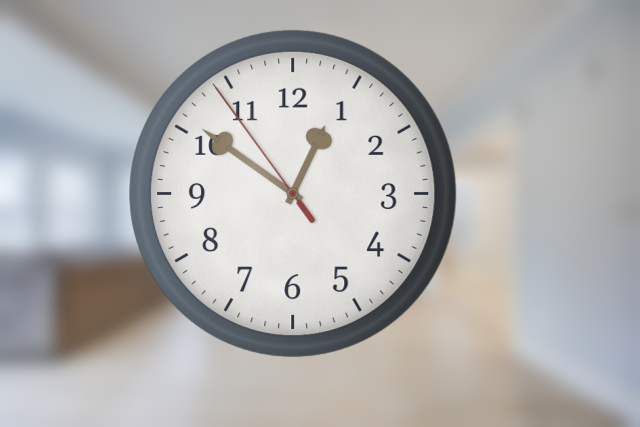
12:50:54
